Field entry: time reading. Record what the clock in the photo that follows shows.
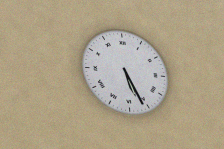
5:26
